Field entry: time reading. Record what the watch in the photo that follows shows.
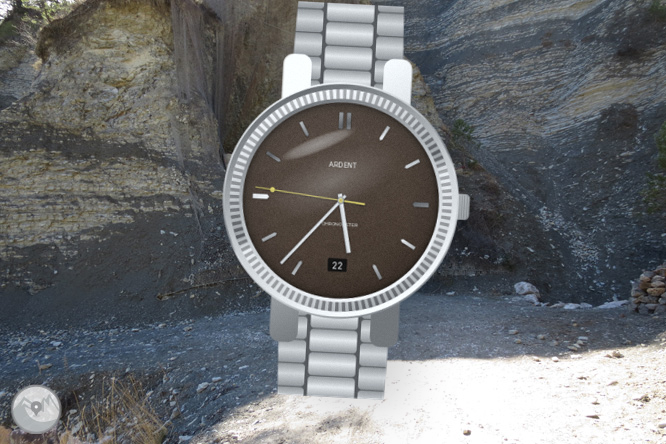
5:36:46
